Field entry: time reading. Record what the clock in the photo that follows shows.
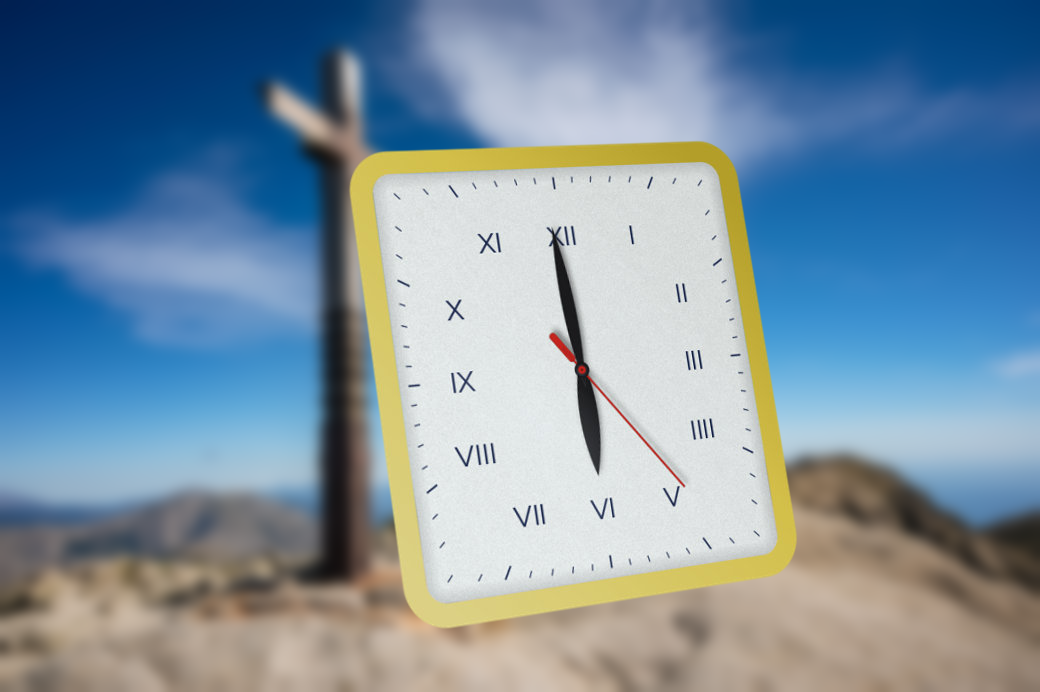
5:59:24
